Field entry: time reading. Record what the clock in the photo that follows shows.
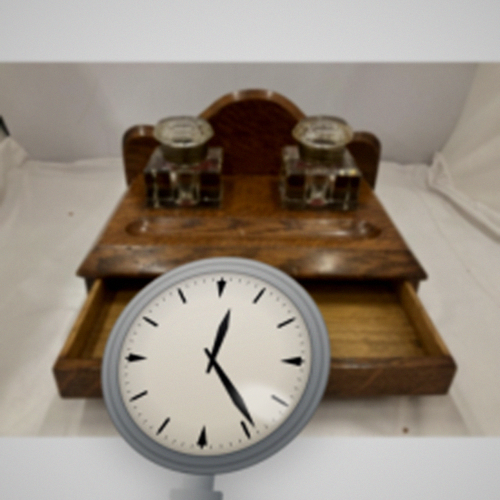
12:24
